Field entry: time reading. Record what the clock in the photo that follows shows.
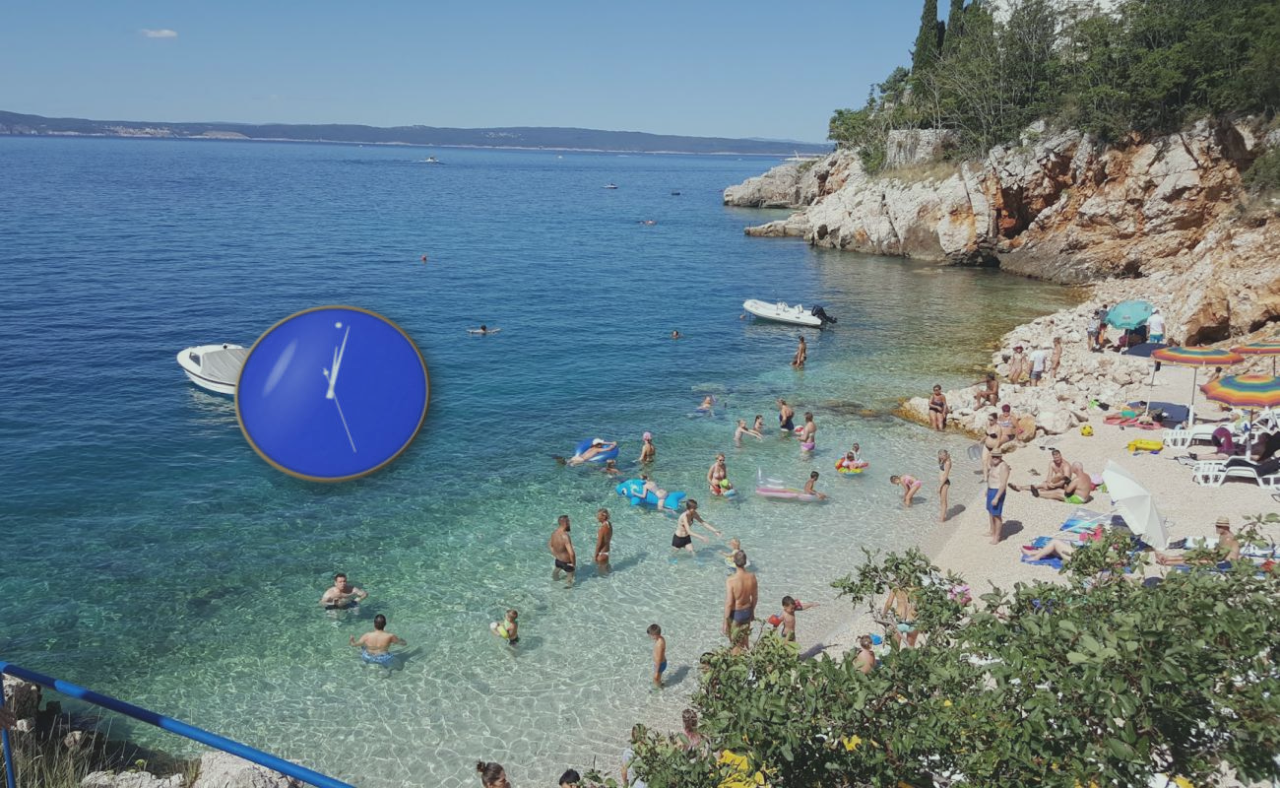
12:01:26
